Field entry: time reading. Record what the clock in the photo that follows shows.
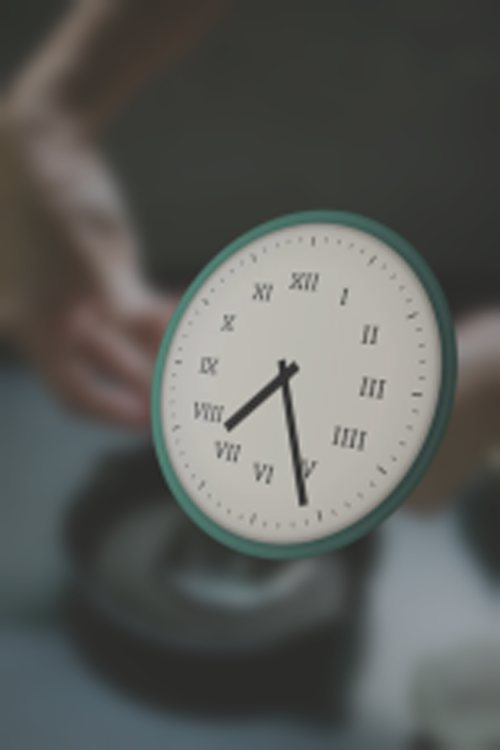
7:26
